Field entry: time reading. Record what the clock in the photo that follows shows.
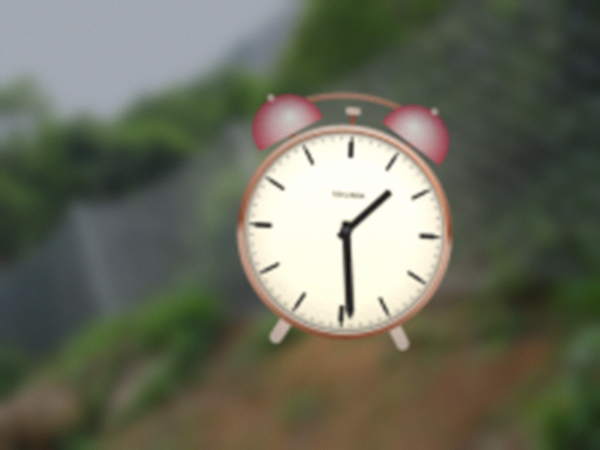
1:29
